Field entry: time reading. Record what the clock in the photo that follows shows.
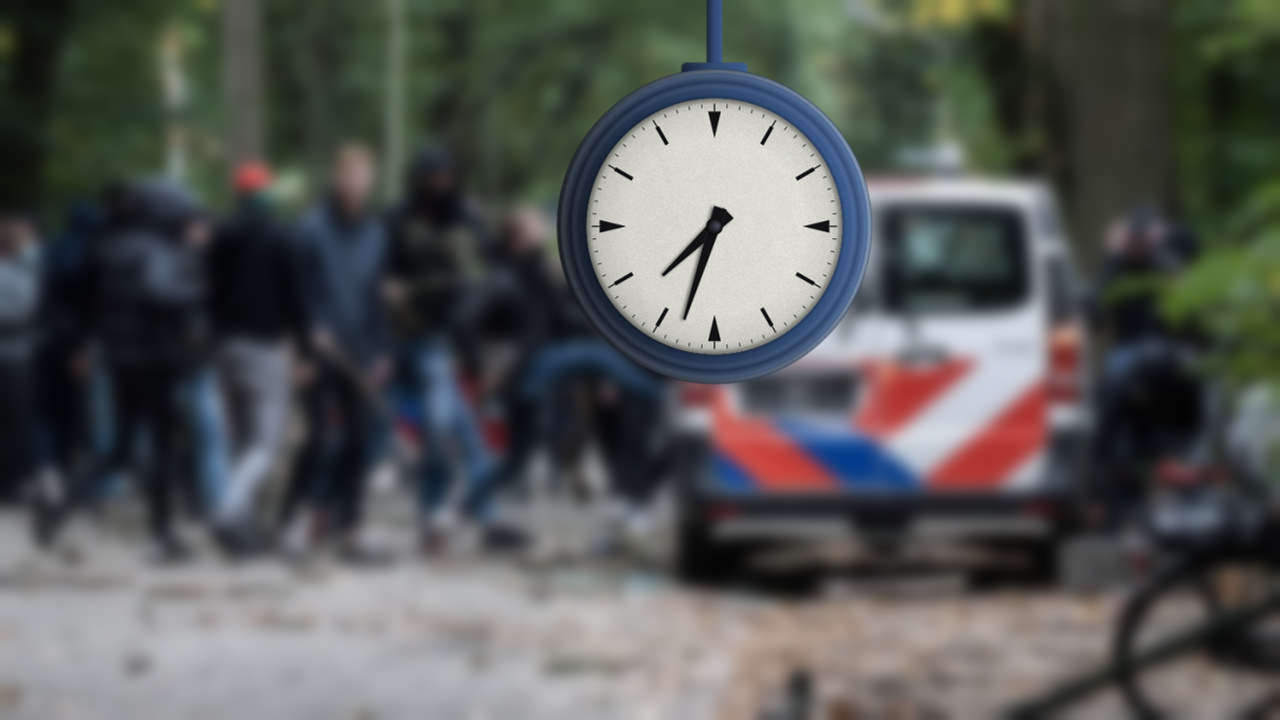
7:33
